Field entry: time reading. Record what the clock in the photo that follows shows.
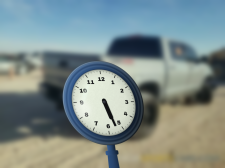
5:27
